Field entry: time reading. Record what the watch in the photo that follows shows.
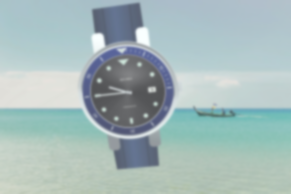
9:45
